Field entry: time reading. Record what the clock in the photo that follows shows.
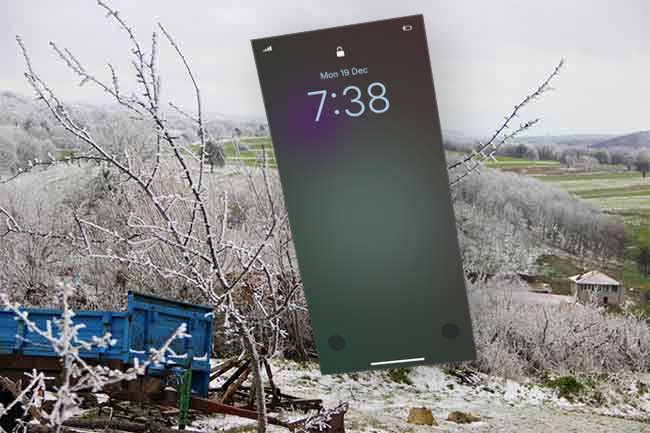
7:38
